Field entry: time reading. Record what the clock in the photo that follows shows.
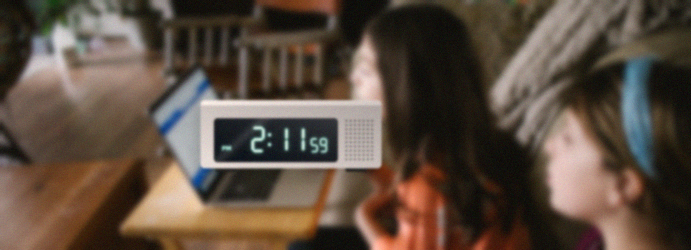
2:11:59
